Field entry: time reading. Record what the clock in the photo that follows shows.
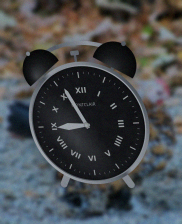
8:56
